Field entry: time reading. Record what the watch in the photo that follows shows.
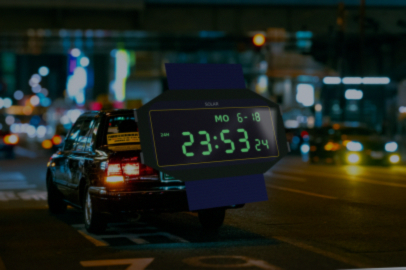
23:53:24
